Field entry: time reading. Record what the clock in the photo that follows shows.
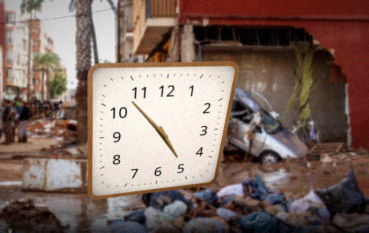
4:53
